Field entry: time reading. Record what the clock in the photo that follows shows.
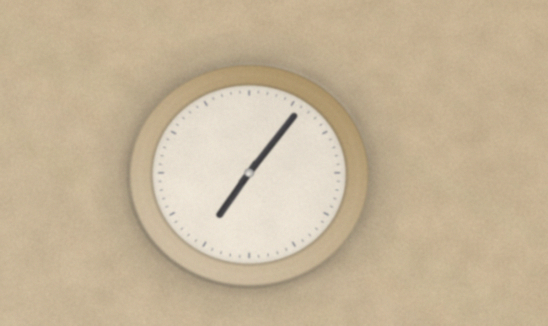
7:06
